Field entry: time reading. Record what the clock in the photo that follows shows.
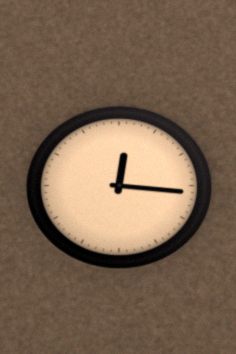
12:16
